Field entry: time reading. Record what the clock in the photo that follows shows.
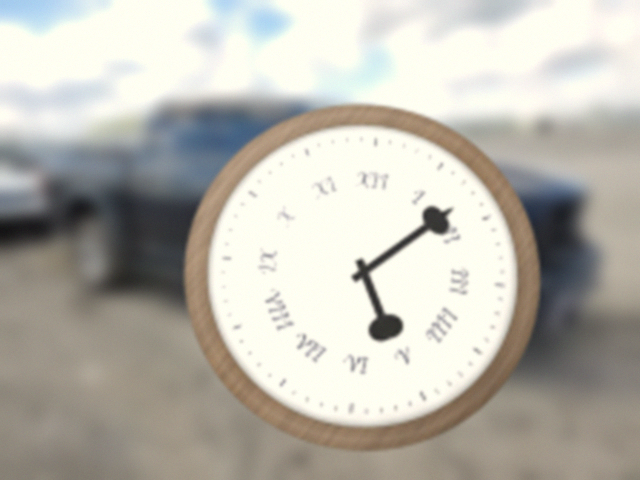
5:08
